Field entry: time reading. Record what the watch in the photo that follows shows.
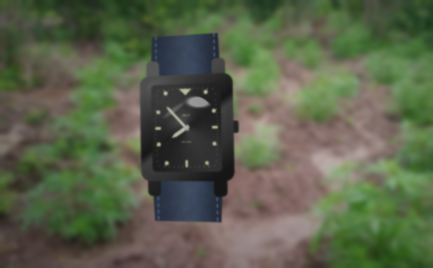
7:53
